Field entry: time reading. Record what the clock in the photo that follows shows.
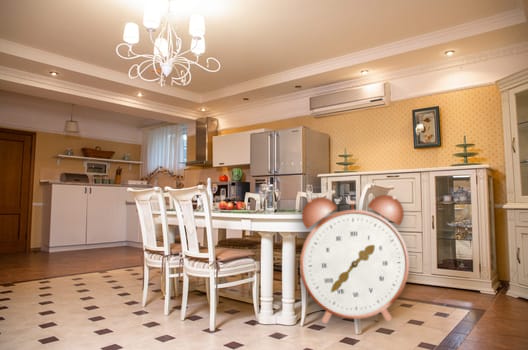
1:37
